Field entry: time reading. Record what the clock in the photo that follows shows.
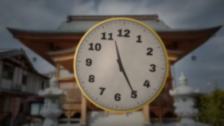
11:25
